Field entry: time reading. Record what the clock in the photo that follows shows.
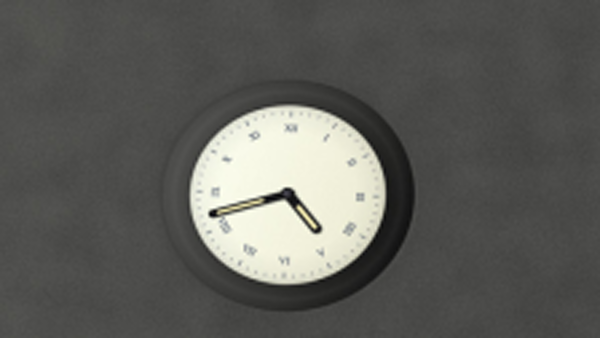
4:42
